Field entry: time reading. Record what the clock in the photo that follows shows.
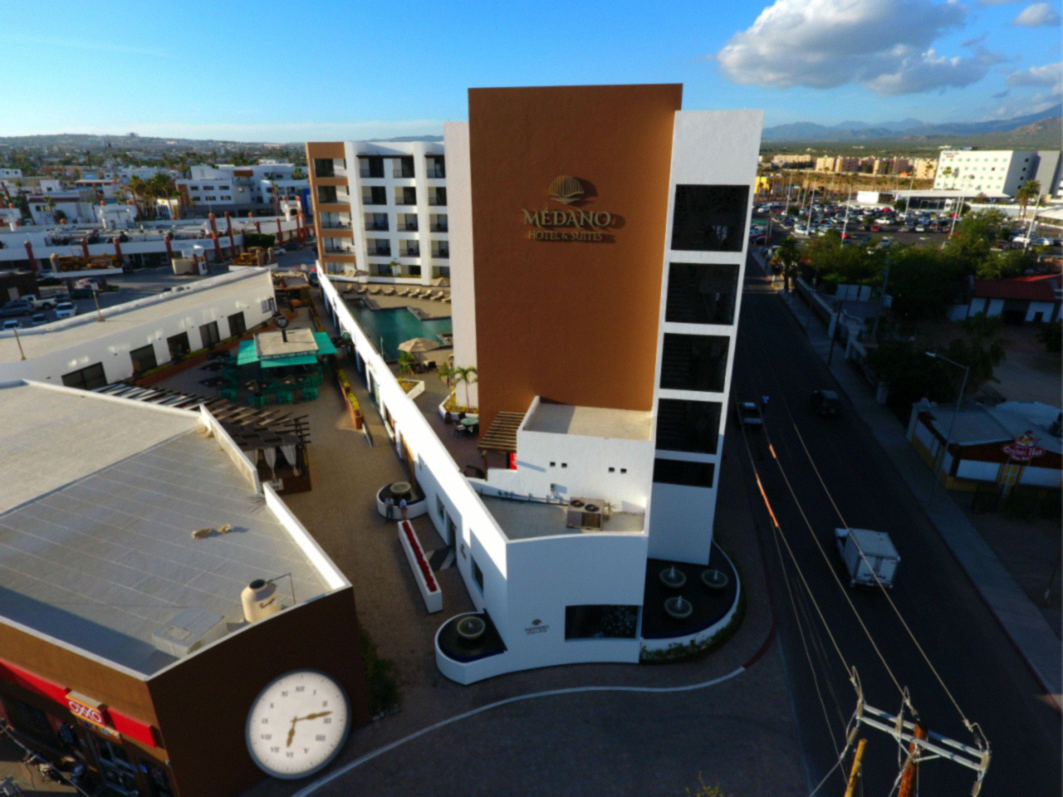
6:13
